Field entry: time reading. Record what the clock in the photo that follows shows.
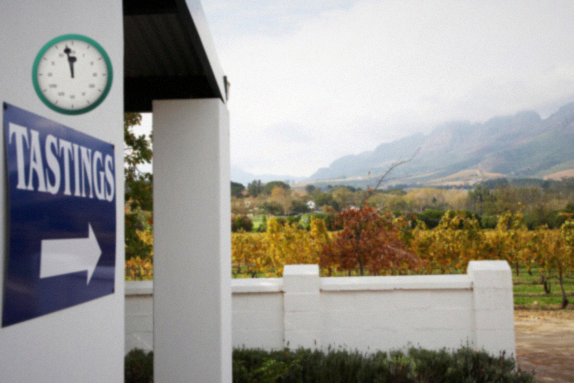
11:58
